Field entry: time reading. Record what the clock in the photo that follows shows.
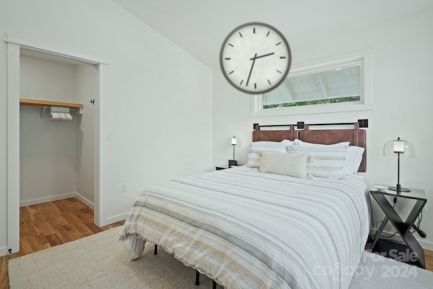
2:33
